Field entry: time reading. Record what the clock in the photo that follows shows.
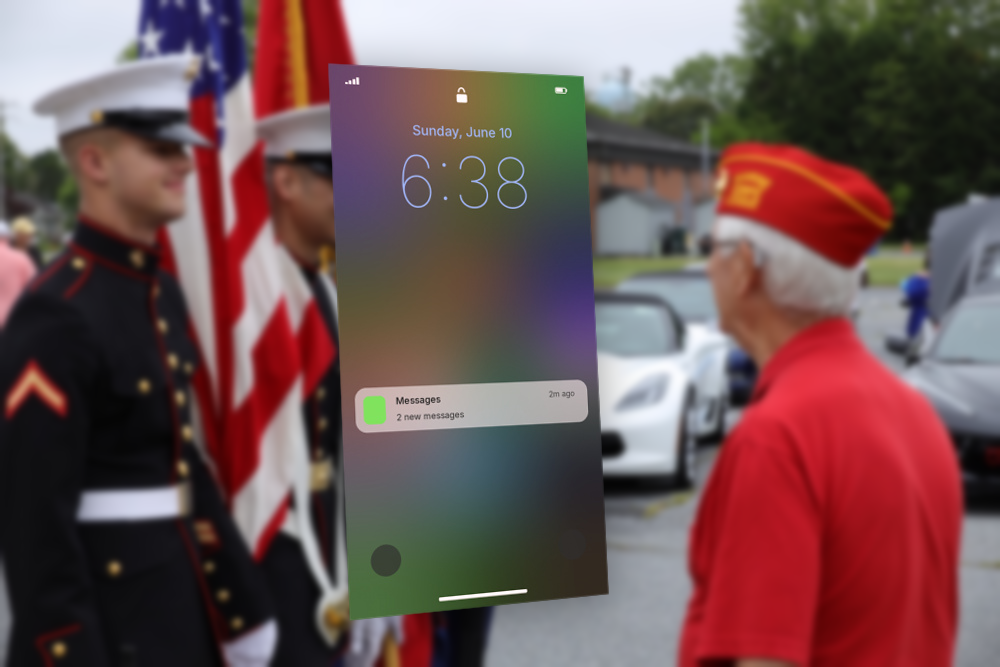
6:38
